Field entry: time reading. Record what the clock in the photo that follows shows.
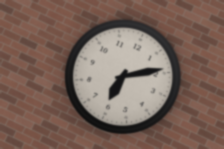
6:09
